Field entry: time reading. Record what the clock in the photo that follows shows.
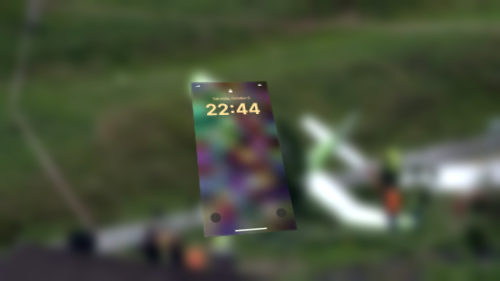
22:44
